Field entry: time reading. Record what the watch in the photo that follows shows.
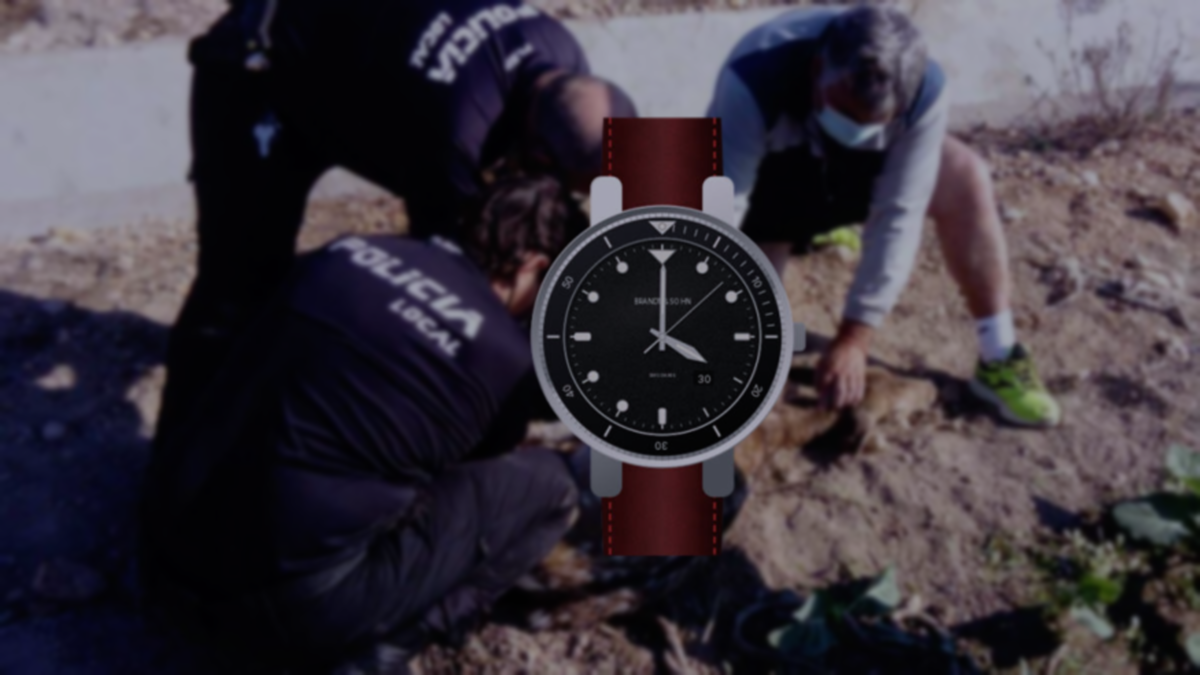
4:00:08
